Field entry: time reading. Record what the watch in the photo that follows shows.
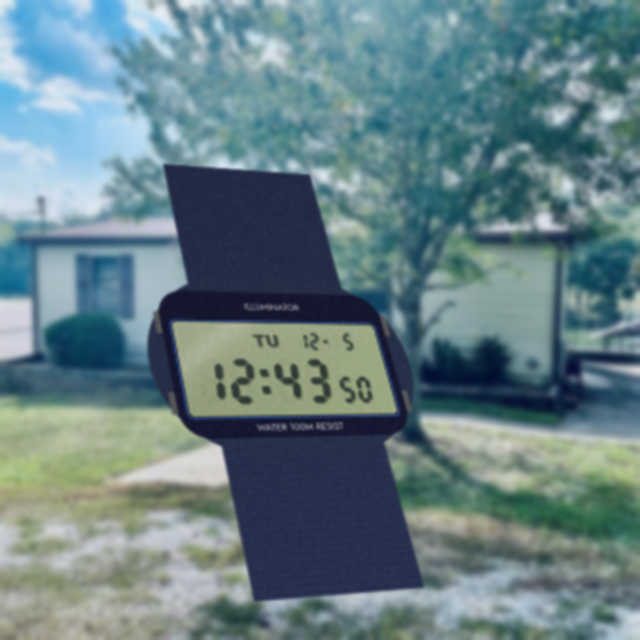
12:43:50
